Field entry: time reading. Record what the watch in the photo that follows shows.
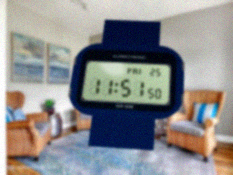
11:51
